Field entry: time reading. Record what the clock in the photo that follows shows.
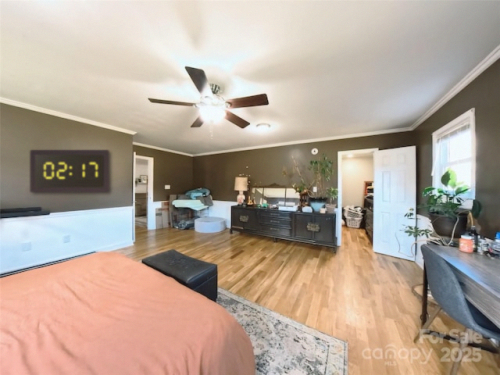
2:17
